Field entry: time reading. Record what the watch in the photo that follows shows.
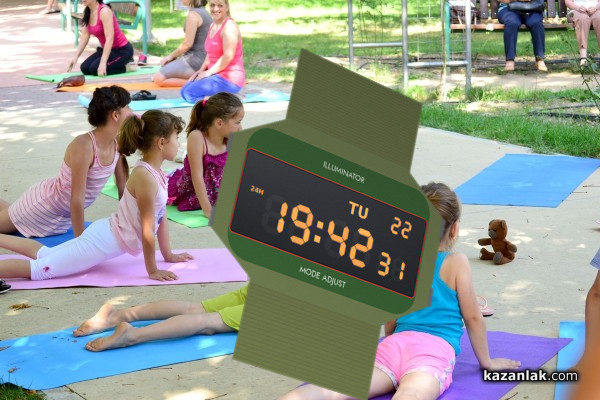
19:42:31
